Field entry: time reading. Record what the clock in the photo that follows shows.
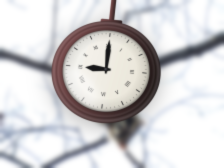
9:00
